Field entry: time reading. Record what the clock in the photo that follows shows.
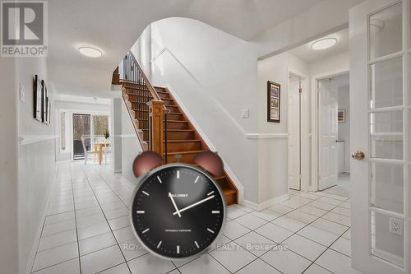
11:11
